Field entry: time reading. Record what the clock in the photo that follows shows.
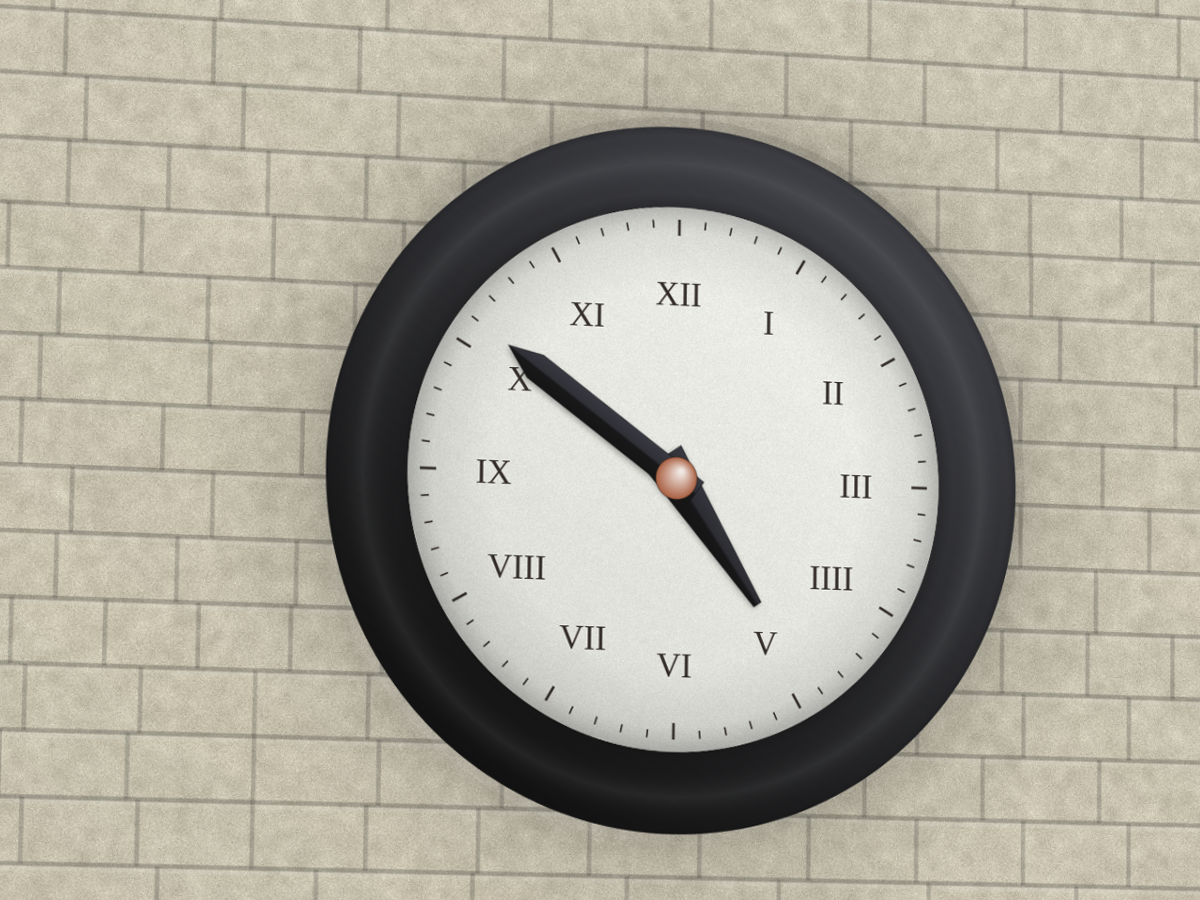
4:51
